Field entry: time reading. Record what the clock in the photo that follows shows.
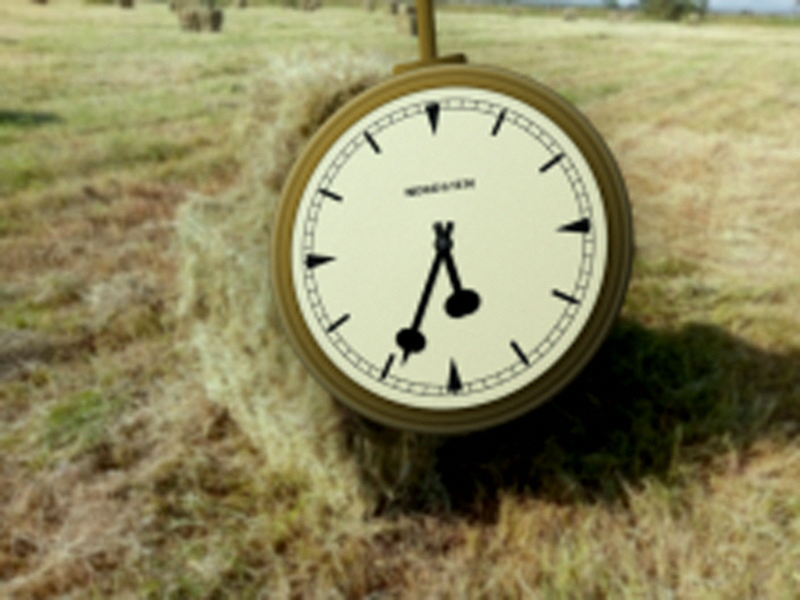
5:34
